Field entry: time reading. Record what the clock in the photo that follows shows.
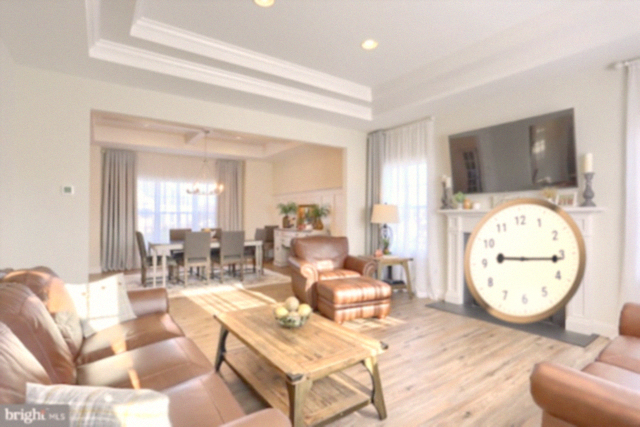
9:16
